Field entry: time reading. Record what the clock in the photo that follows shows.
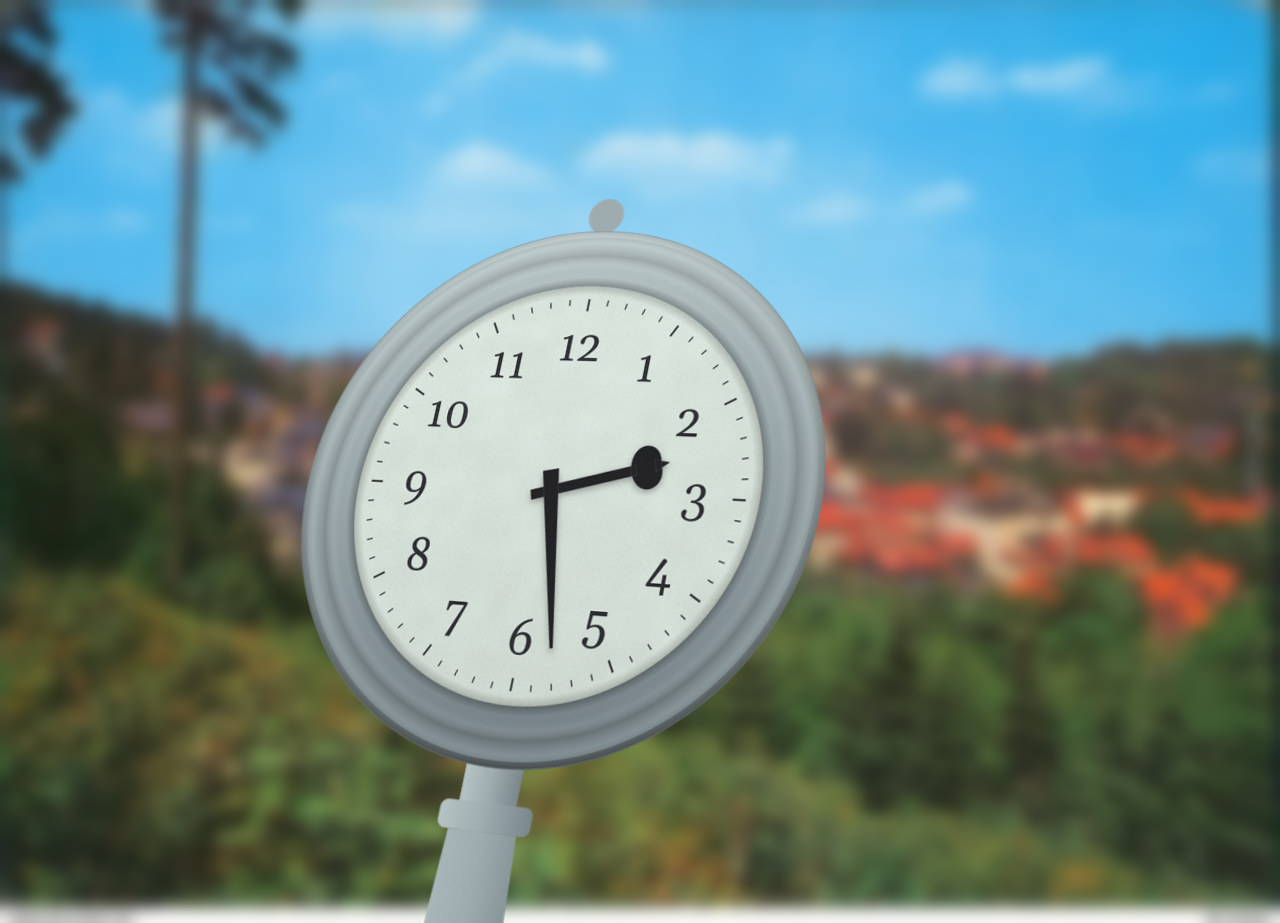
2:28
